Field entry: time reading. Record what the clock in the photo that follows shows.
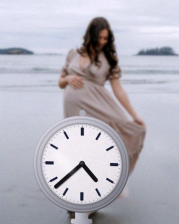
4:38
